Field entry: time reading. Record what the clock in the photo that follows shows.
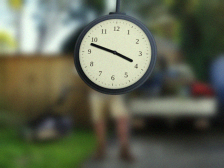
3:48
